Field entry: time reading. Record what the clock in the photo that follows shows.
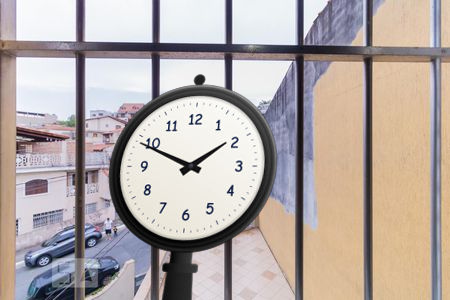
1:49
